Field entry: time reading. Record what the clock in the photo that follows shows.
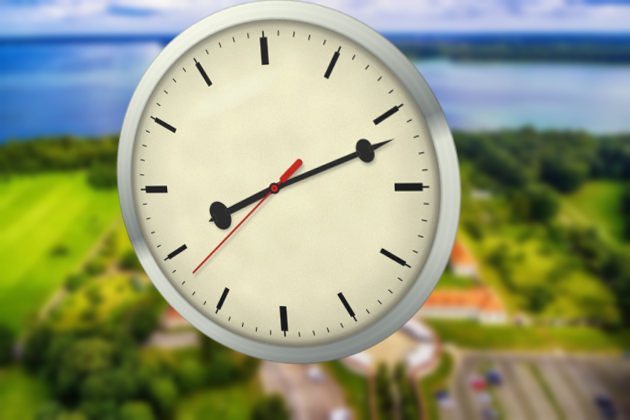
8:11:38
